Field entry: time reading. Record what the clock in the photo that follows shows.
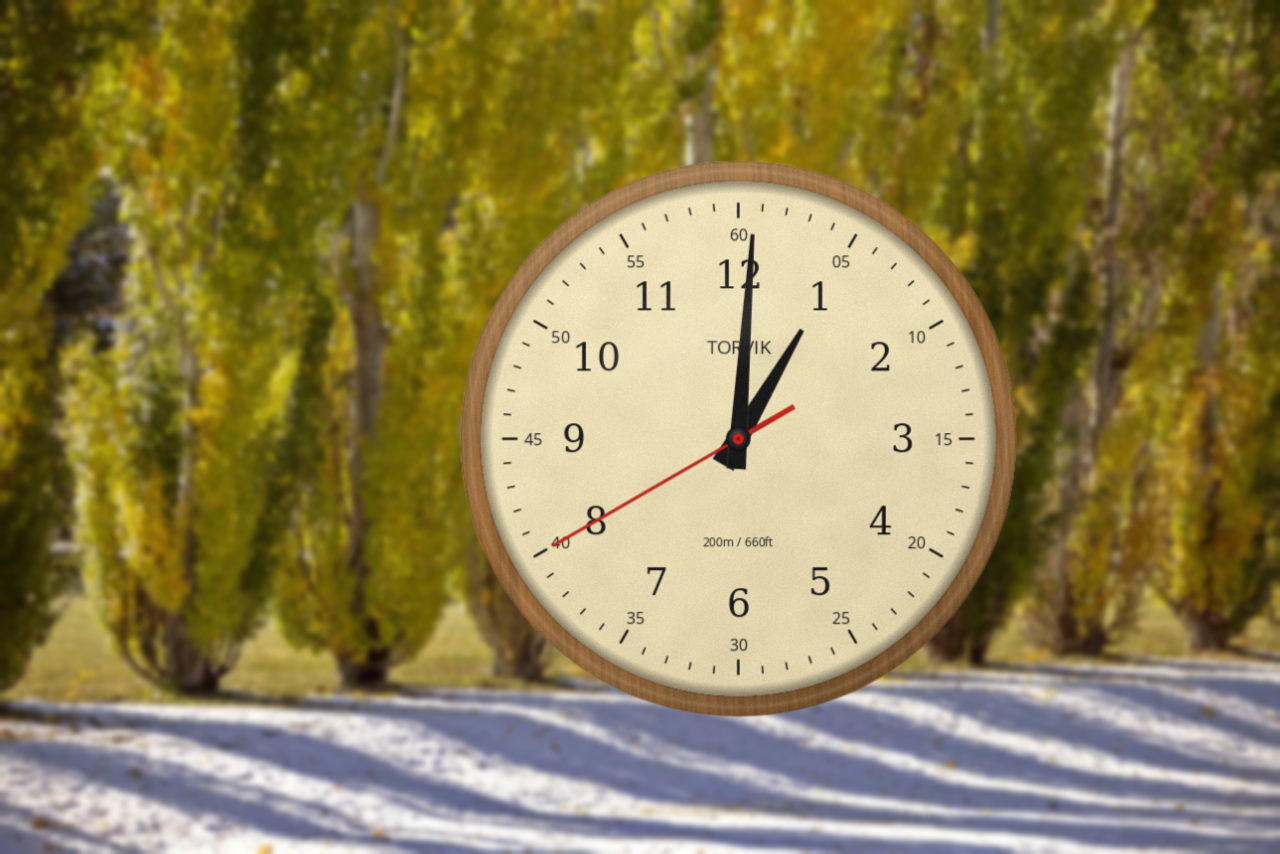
1:00:40
